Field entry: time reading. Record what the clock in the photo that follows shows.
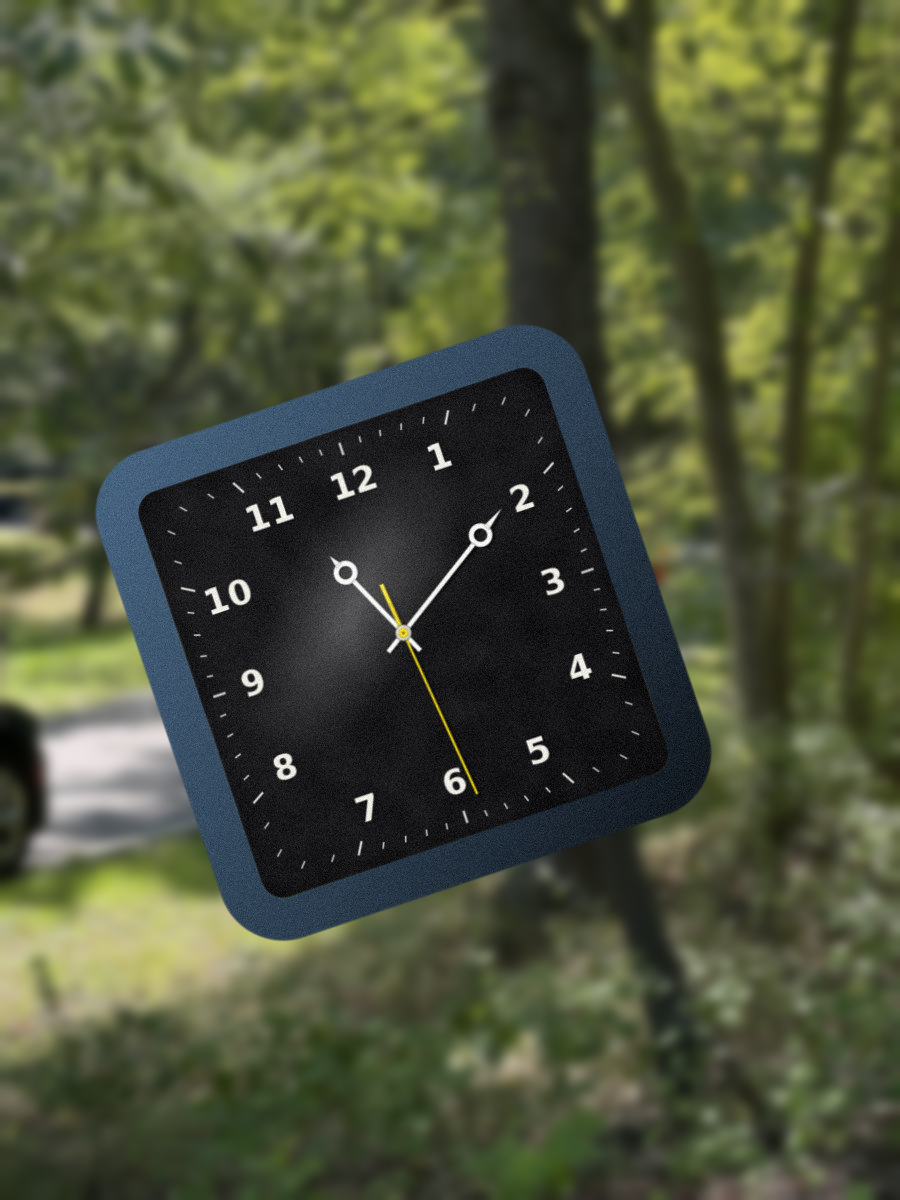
11:09:29
